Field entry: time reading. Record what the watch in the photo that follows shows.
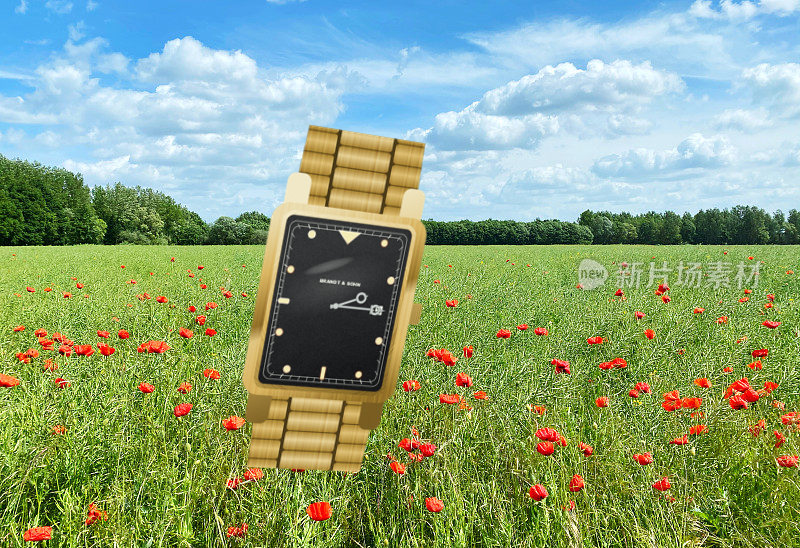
2:15
